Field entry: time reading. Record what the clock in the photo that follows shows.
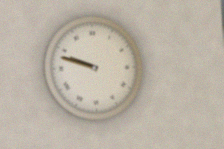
9:48
